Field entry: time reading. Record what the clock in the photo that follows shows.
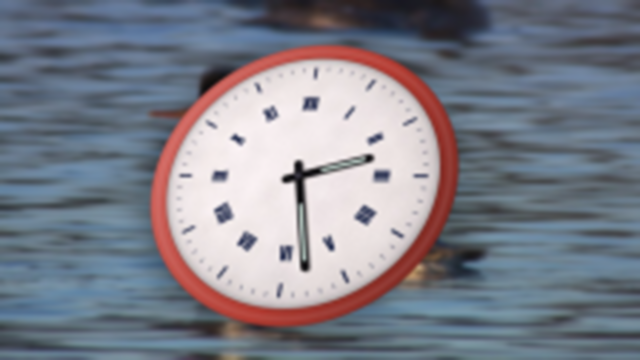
2:28
